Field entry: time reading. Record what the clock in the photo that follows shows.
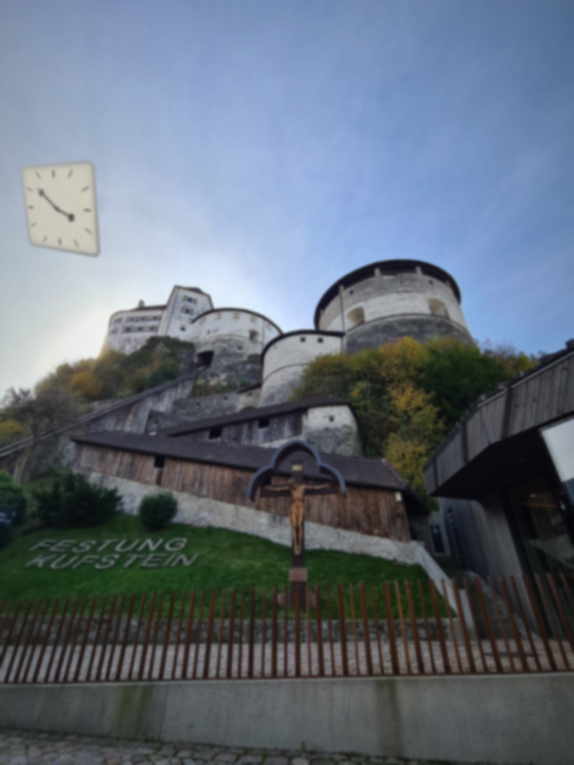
3:52
